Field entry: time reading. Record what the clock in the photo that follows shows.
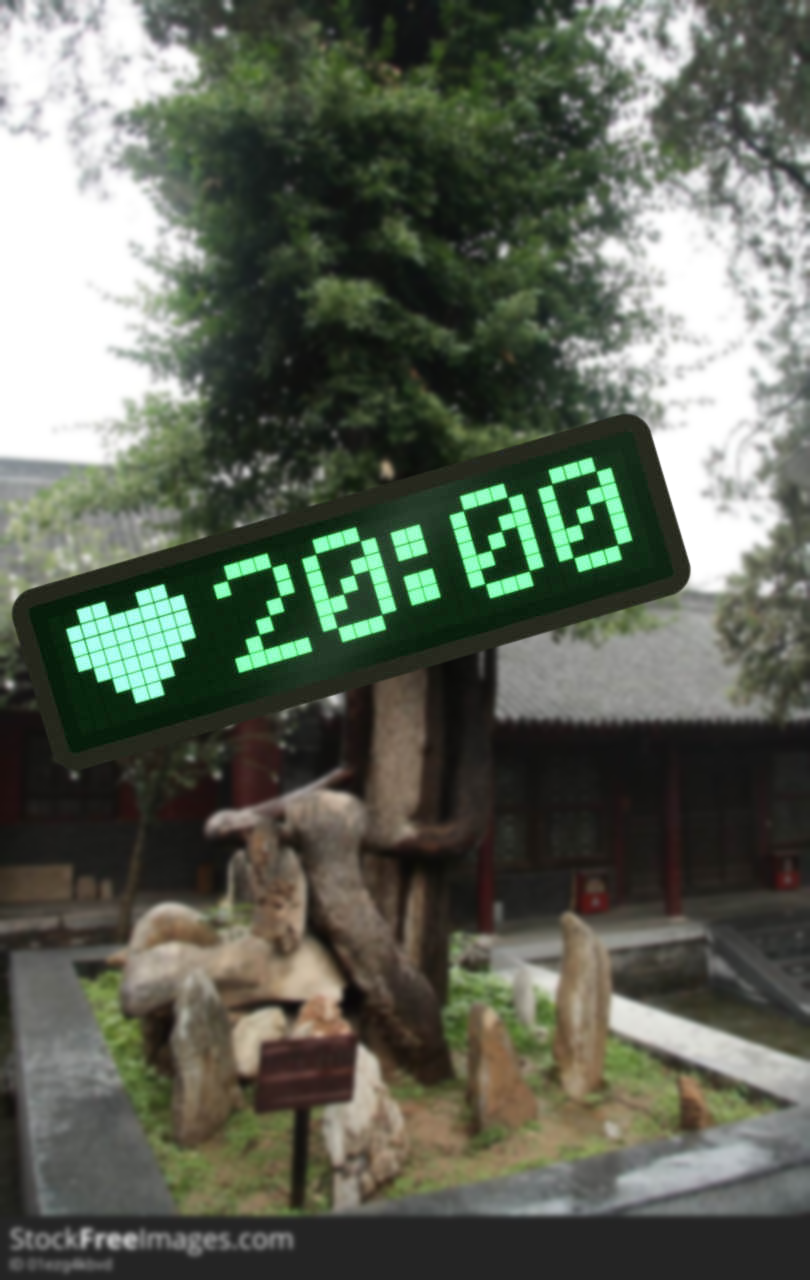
20:00
